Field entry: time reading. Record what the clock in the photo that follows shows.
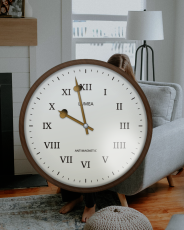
9:58
